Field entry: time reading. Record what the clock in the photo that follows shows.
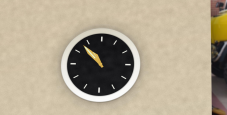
10:53
